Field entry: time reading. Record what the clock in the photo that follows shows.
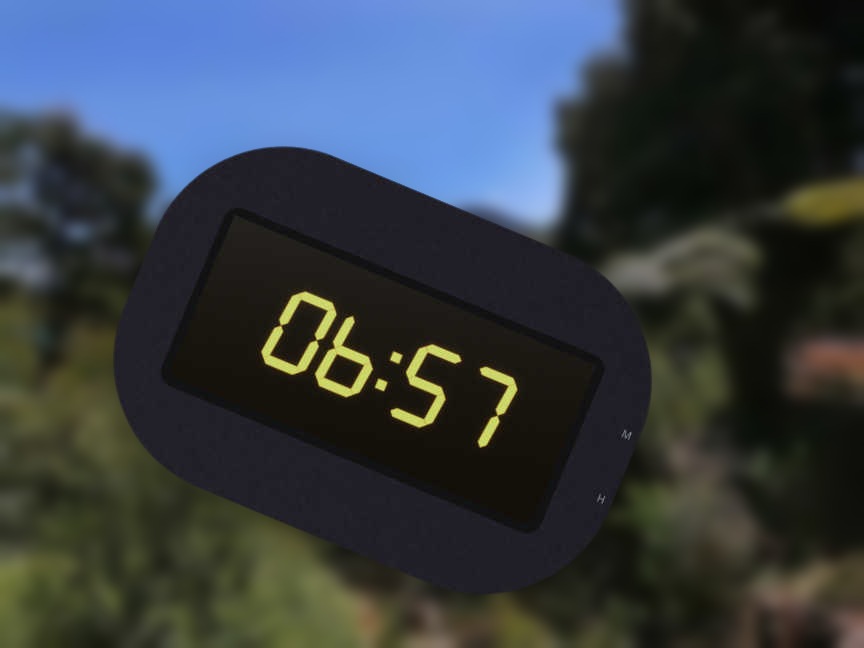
6:57
